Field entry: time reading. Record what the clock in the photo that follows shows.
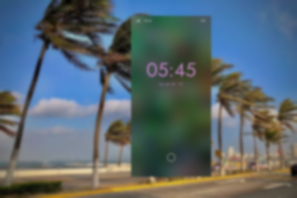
5:45
